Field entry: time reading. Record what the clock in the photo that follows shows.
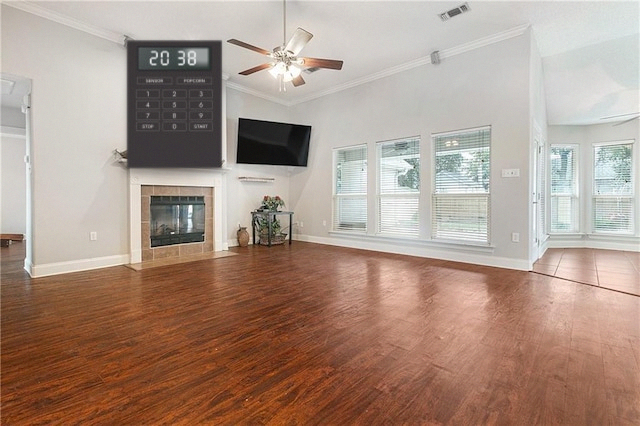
20:38
